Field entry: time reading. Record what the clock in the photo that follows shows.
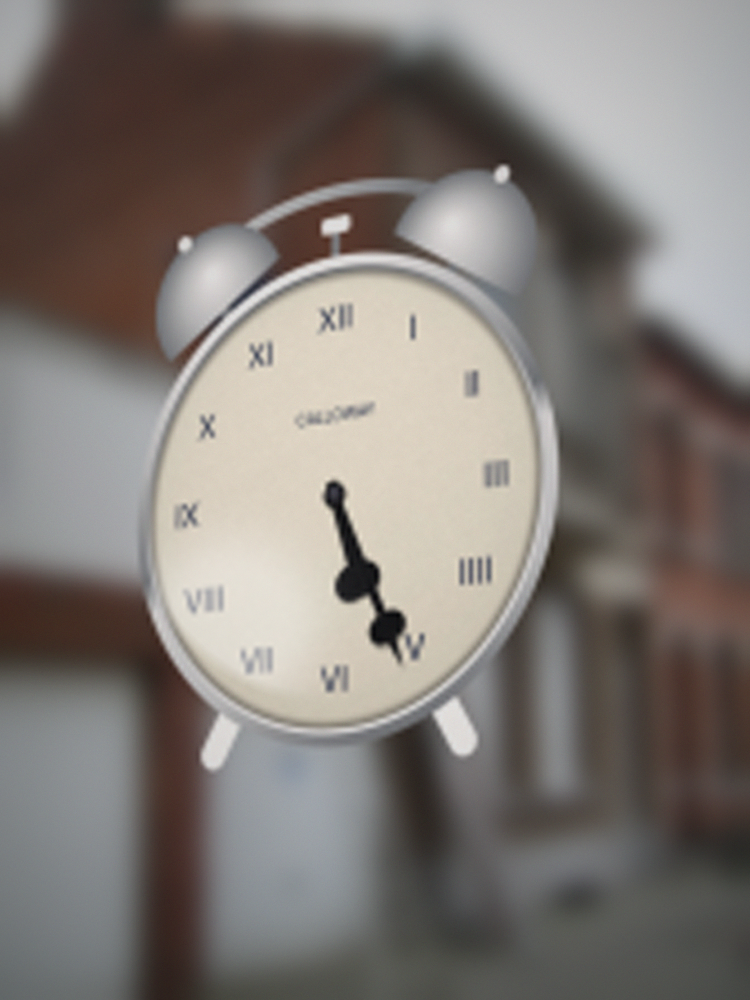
5:26
